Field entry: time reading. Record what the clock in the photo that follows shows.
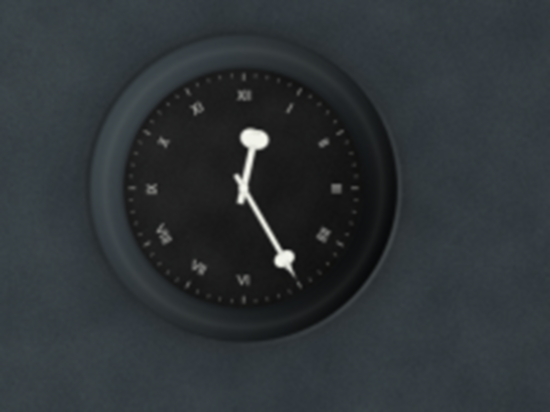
12:25
